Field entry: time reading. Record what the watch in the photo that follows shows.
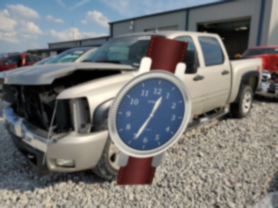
12:34
